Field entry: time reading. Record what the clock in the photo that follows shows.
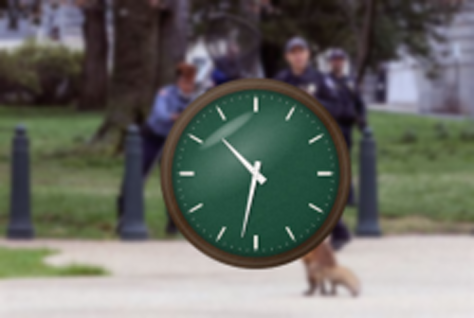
10:32
